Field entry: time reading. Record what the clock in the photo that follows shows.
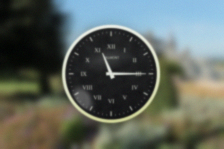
11:15
